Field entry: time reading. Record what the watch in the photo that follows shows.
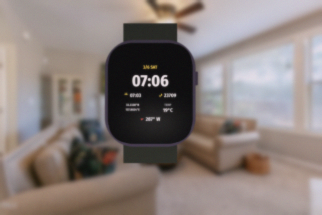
7:06
